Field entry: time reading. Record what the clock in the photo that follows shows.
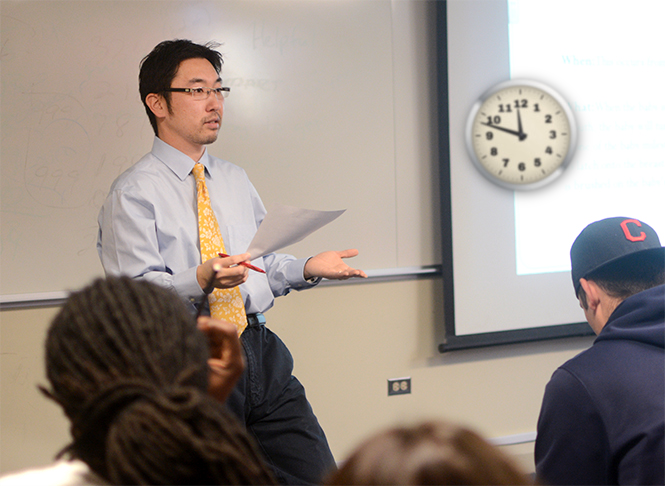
11:48
